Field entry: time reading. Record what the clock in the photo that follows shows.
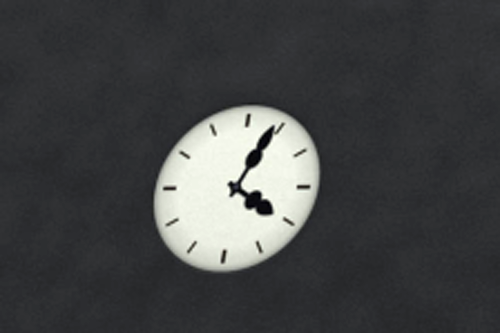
4:04
